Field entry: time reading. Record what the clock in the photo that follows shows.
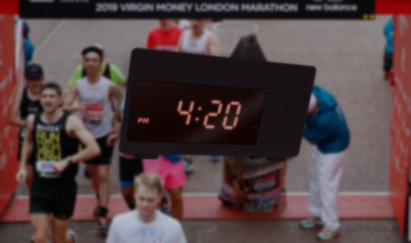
4:20
